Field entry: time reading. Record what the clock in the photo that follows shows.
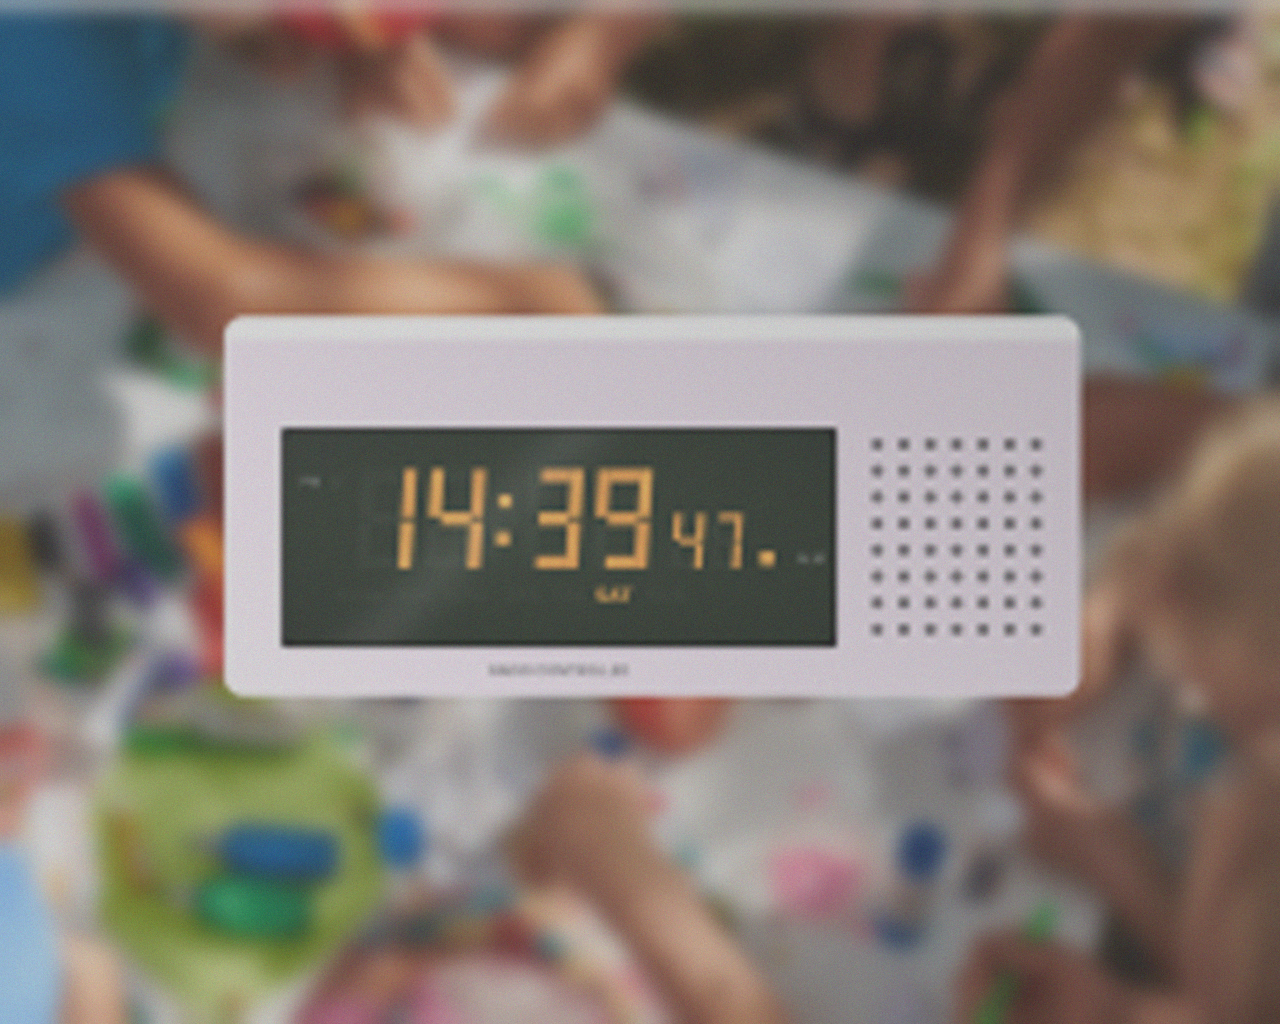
14:39:47
